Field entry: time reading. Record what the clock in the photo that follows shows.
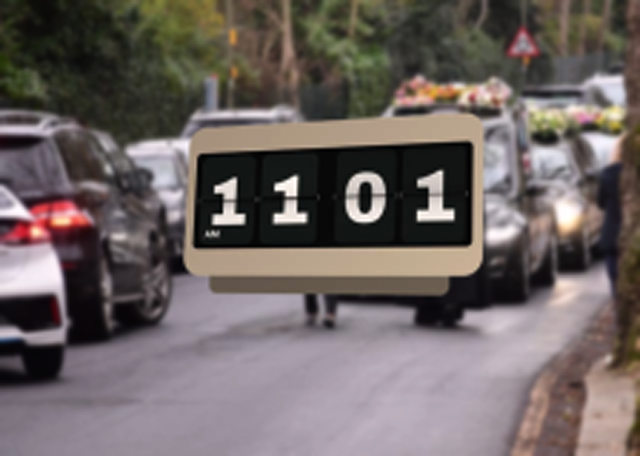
11:01
